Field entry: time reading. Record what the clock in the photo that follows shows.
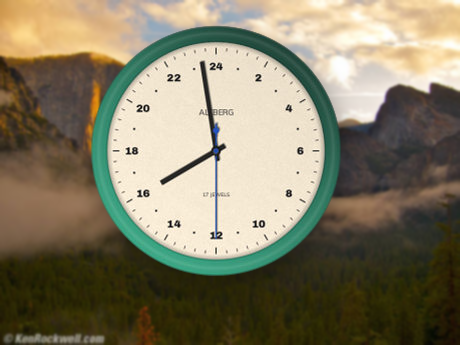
15:58:30
